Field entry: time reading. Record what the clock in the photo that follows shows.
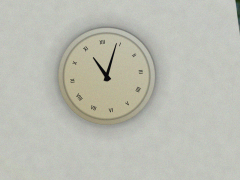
11:04
